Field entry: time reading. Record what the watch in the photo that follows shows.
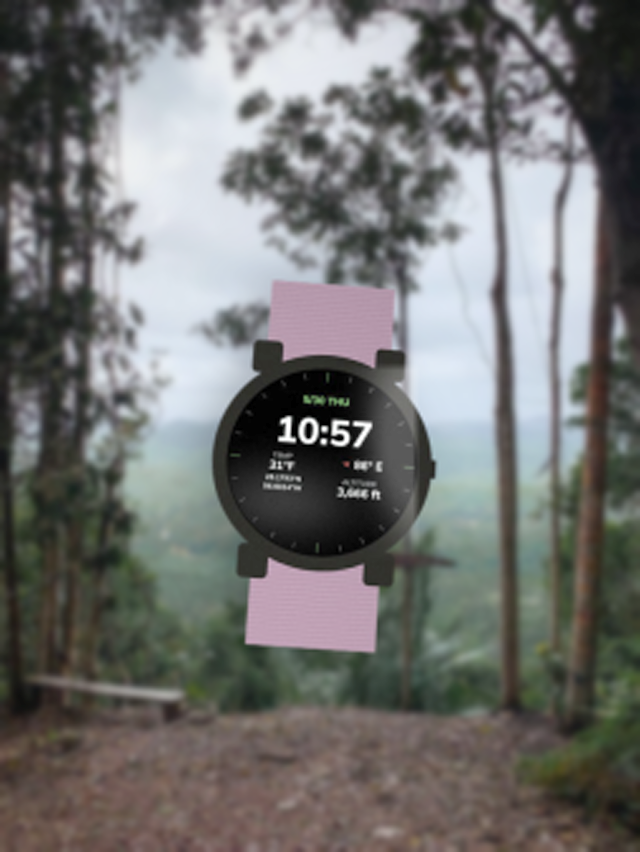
10:57
